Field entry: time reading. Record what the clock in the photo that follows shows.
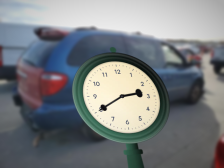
2:40
